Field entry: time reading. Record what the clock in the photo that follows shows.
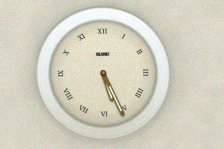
5:26
